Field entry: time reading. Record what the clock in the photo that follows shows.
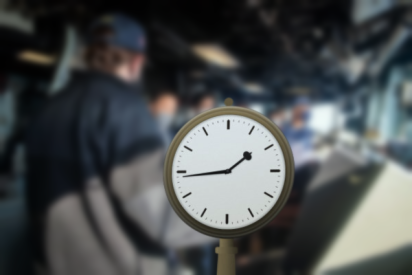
1:44
